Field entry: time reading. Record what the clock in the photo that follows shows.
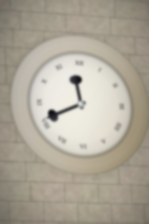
11:41
